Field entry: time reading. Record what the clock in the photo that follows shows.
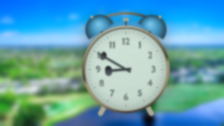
8:50
